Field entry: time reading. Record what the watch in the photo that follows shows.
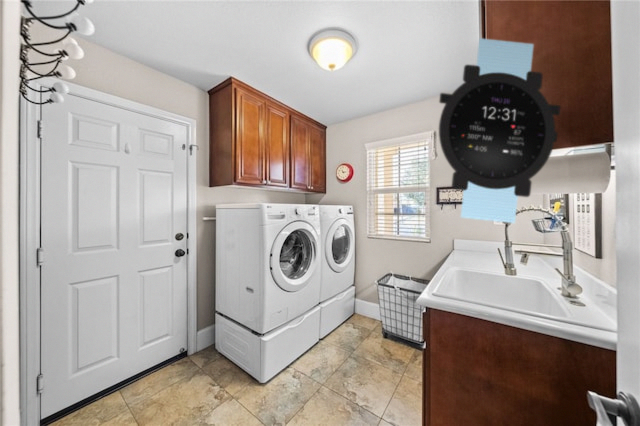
12:31
